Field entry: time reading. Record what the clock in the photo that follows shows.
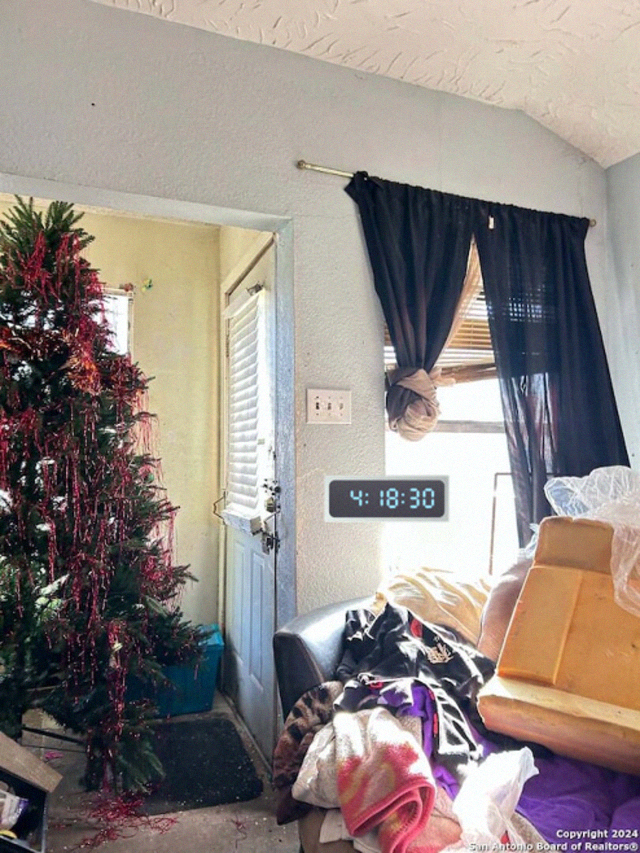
4:18:30
